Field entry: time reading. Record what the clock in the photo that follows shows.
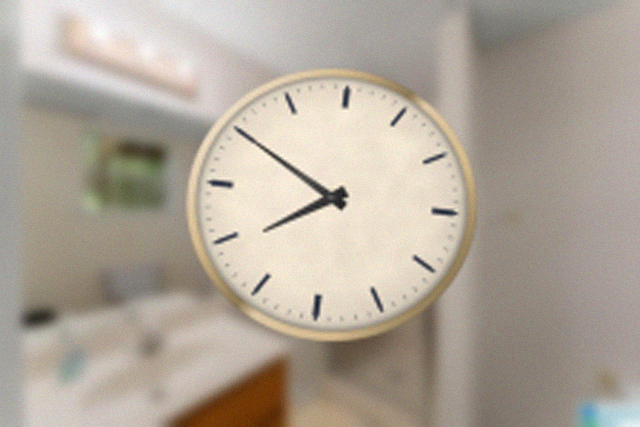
7:50
